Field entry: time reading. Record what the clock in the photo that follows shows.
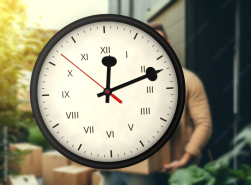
12:11:52
